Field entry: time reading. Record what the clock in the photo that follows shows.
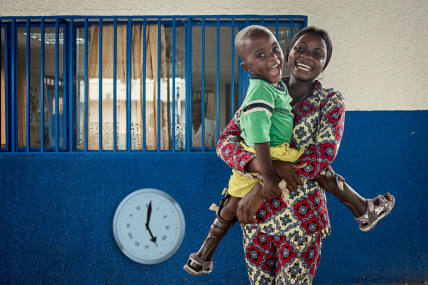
5:01
